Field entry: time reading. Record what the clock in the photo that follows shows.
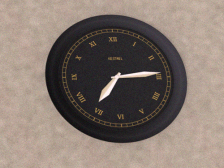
7:14
